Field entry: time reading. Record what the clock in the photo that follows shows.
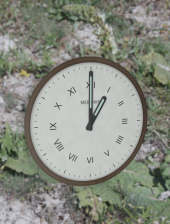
1:00
